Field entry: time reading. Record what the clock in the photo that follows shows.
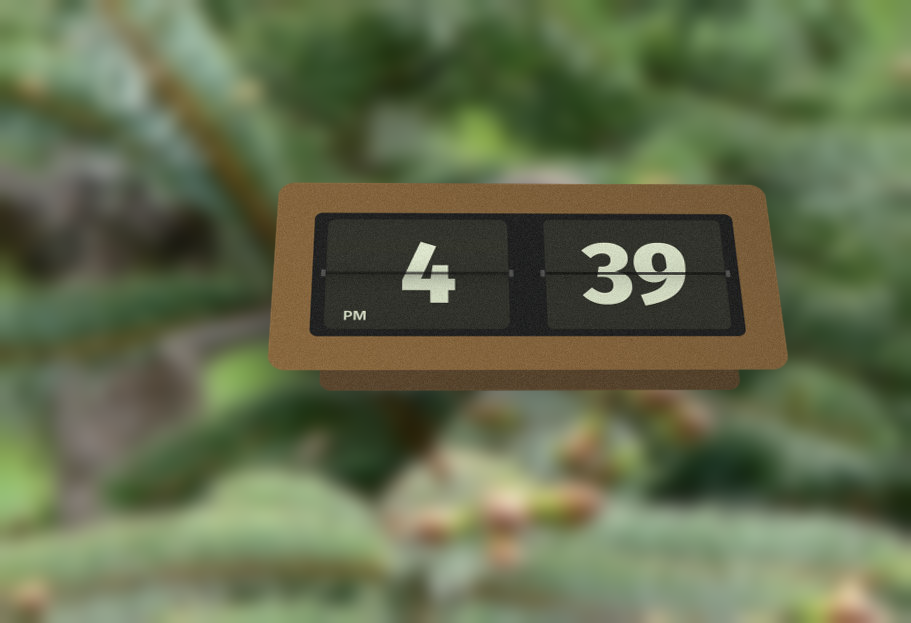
4:39
